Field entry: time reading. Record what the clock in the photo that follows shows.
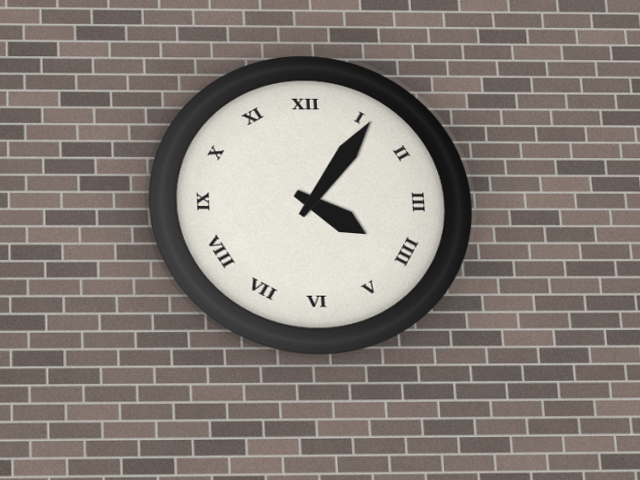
4:06
